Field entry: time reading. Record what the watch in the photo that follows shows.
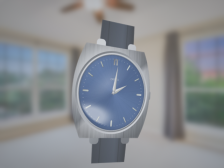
2:01
